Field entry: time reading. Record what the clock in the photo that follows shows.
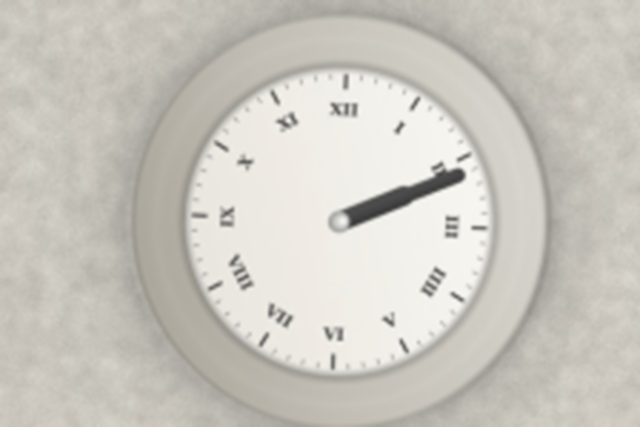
2:11
